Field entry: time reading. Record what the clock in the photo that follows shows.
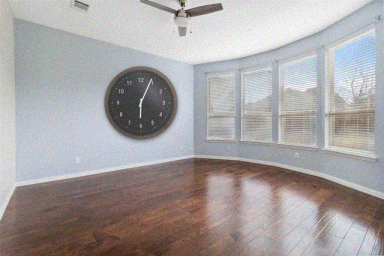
6:04
